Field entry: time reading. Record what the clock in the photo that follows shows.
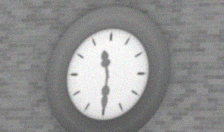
11:30
